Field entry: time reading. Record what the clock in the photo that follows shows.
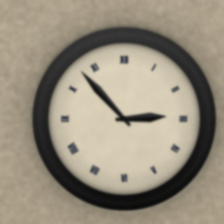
2:53
